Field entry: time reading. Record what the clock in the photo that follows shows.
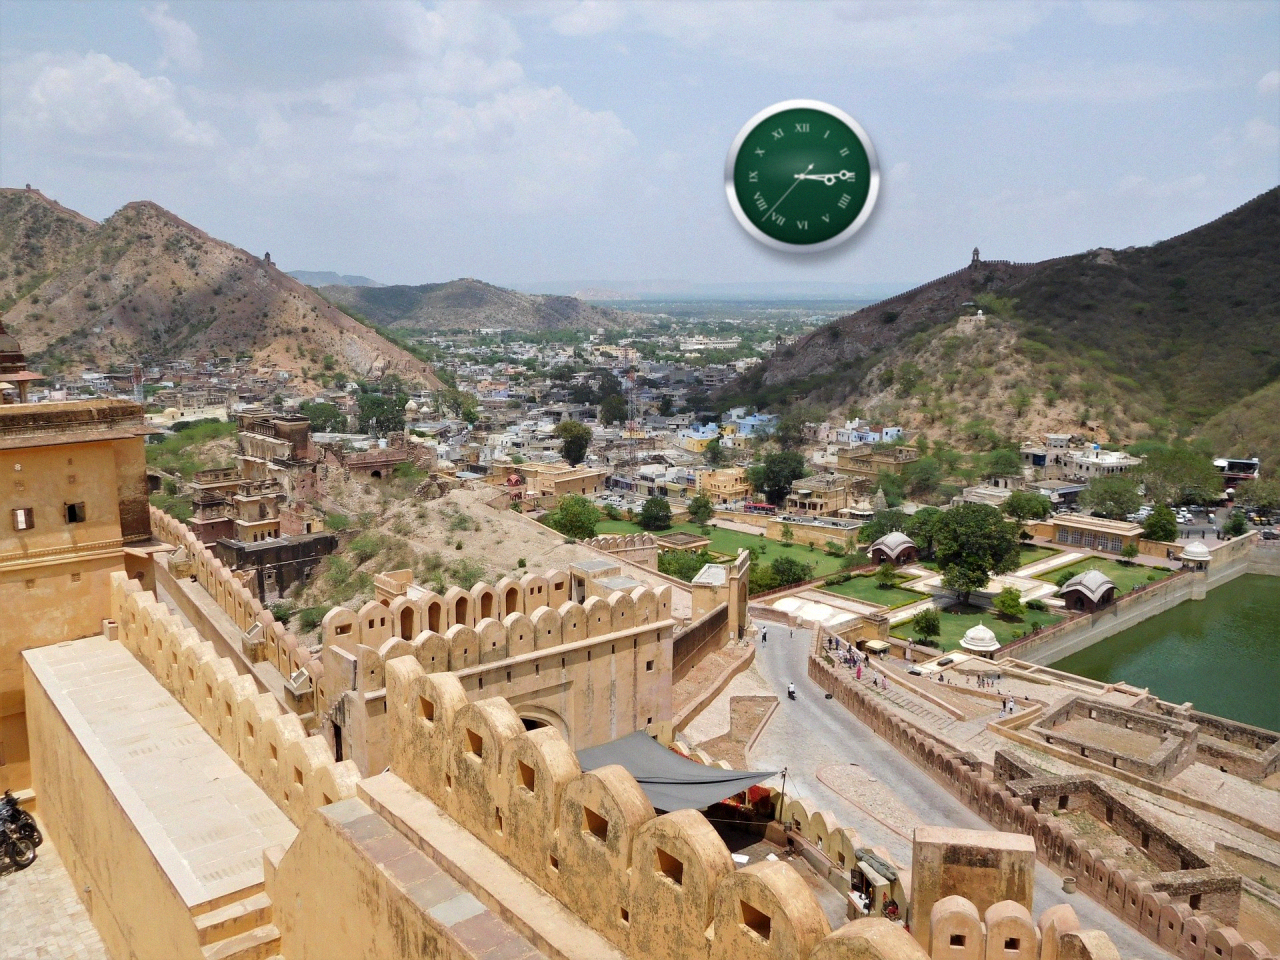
3:14:37
